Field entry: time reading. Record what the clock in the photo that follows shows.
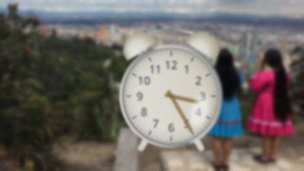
3:25
